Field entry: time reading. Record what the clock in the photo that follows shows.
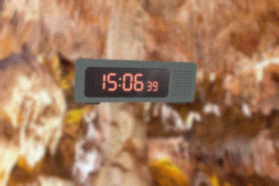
15:06:39
